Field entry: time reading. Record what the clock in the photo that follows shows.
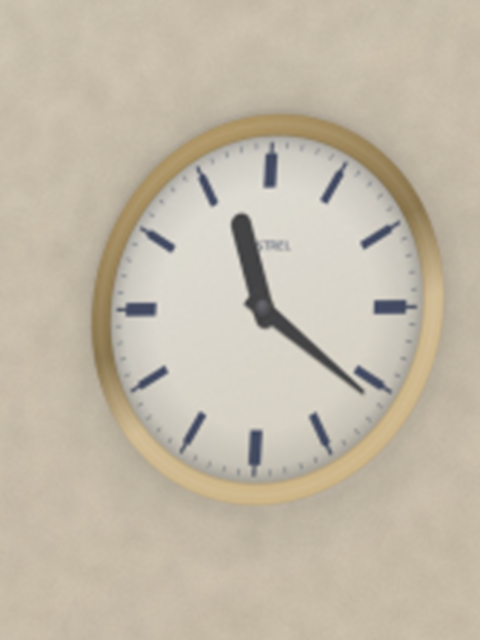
11:21
